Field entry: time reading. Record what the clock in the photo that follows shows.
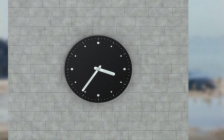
3:36
